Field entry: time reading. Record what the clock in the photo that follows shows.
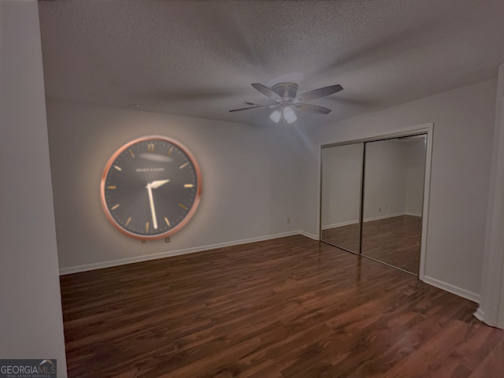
2:28
